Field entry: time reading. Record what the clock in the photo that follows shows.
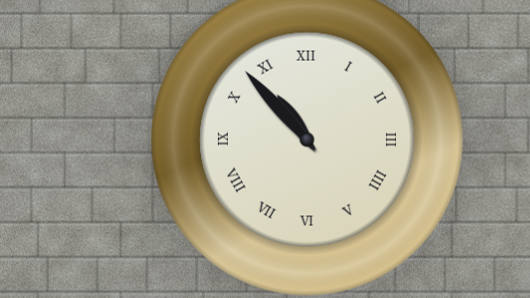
10:53
